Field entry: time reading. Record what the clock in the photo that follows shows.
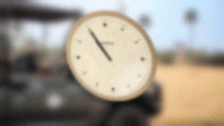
10:55
